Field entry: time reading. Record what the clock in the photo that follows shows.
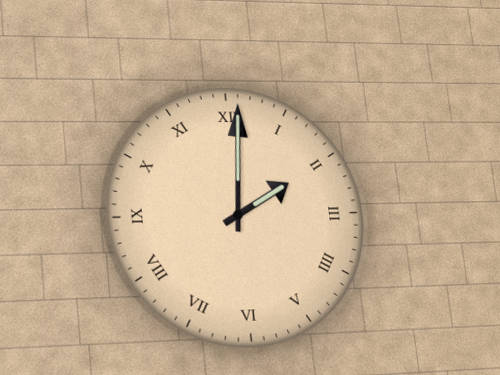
2:01
